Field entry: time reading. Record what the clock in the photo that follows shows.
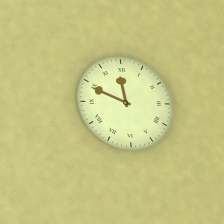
11:49
